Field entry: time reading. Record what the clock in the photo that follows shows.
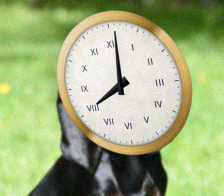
8:01
